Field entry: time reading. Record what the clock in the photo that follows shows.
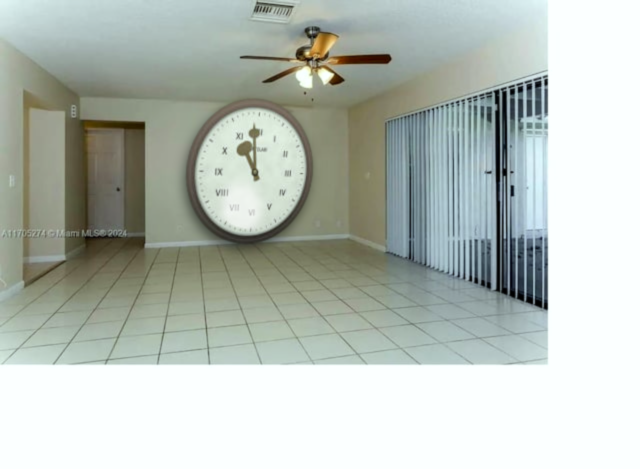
10:59
